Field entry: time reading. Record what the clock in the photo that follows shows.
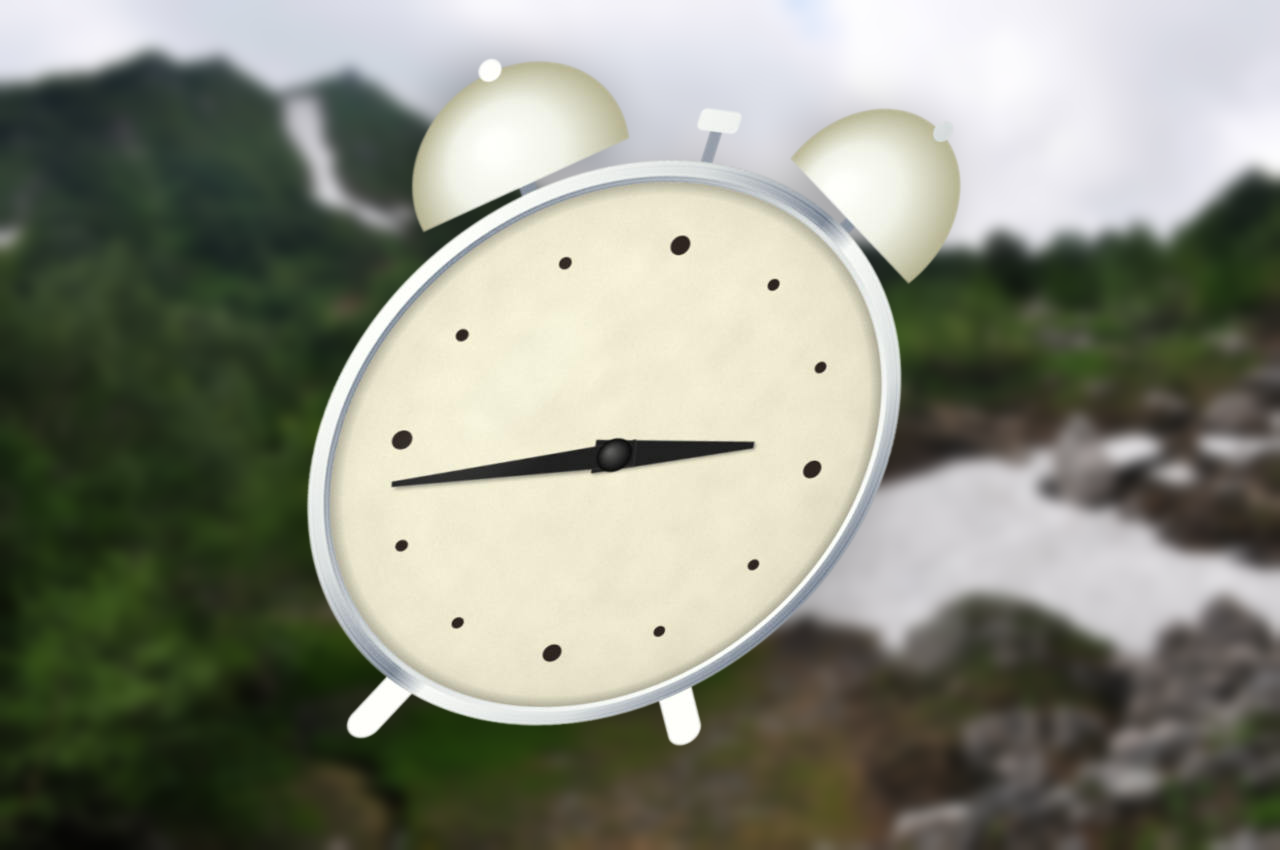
2:43
